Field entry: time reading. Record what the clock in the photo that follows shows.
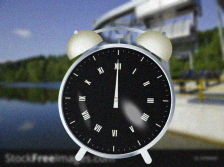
12:00
